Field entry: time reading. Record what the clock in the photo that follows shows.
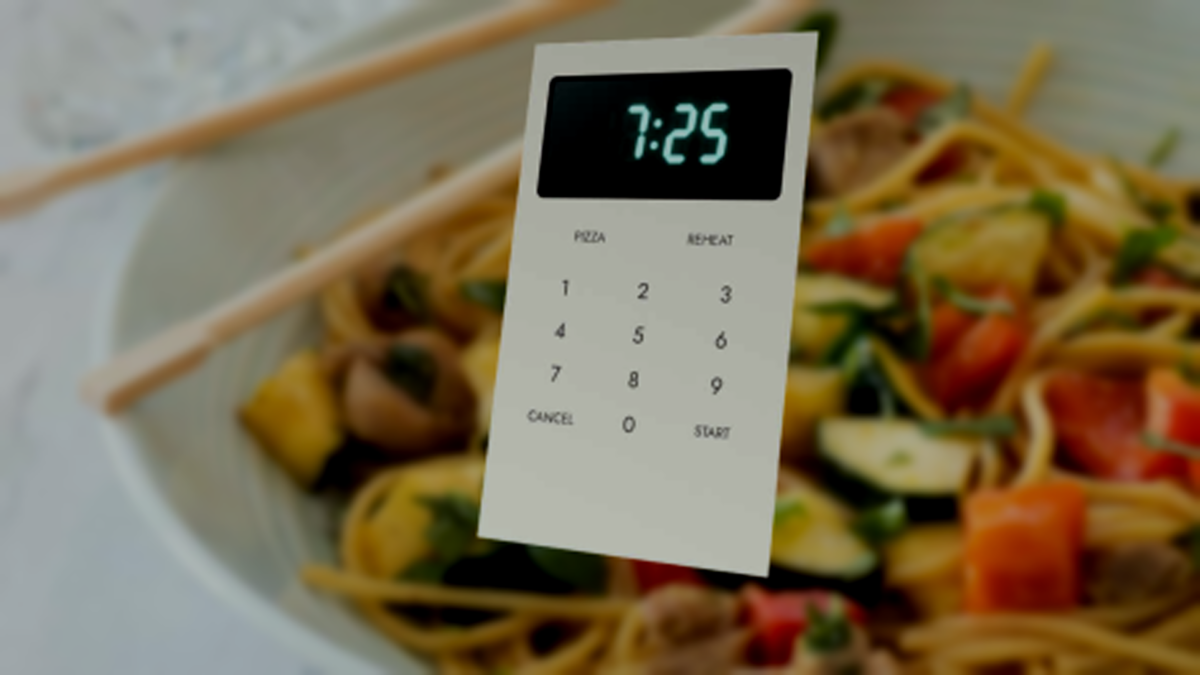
7:25
